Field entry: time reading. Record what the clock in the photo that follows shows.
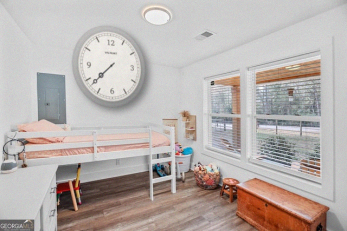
7:38
